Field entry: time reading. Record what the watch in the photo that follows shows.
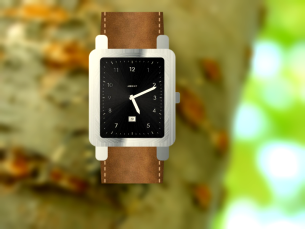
5:11
